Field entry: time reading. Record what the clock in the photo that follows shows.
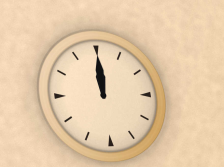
12:00
